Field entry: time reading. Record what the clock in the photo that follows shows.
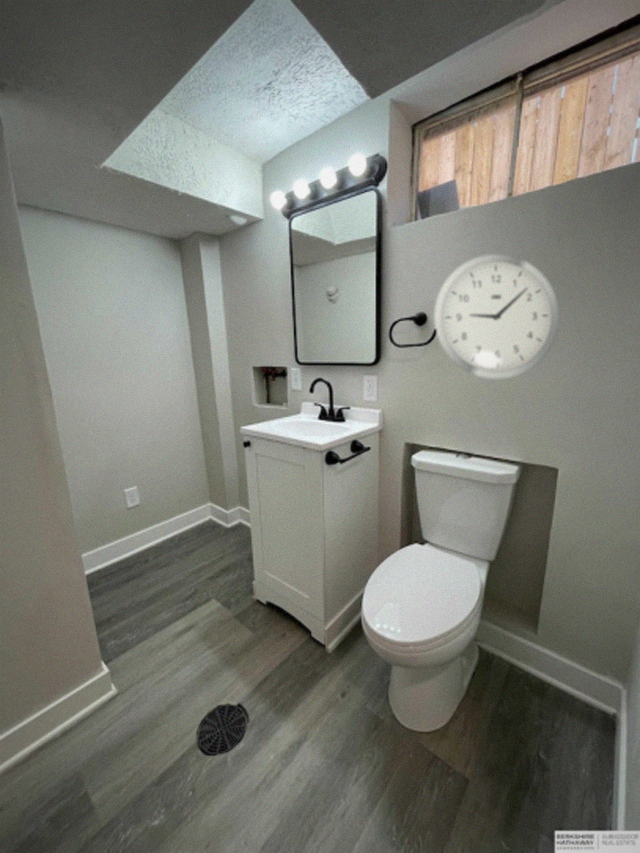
9:08
